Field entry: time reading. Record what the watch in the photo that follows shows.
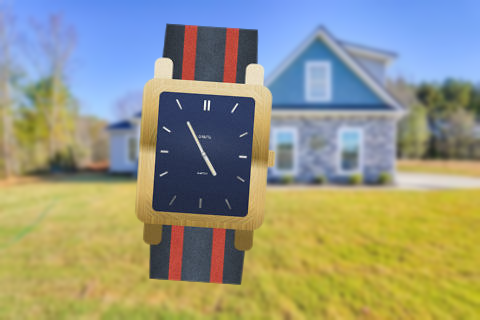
4:55
